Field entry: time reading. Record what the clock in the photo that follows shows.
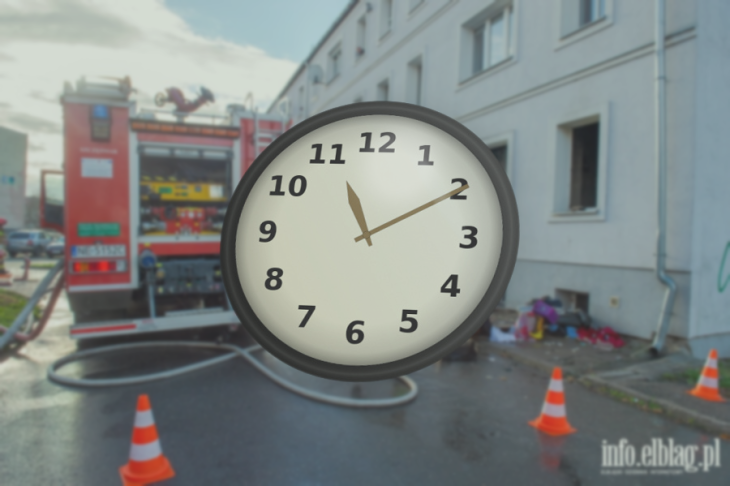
11:10
